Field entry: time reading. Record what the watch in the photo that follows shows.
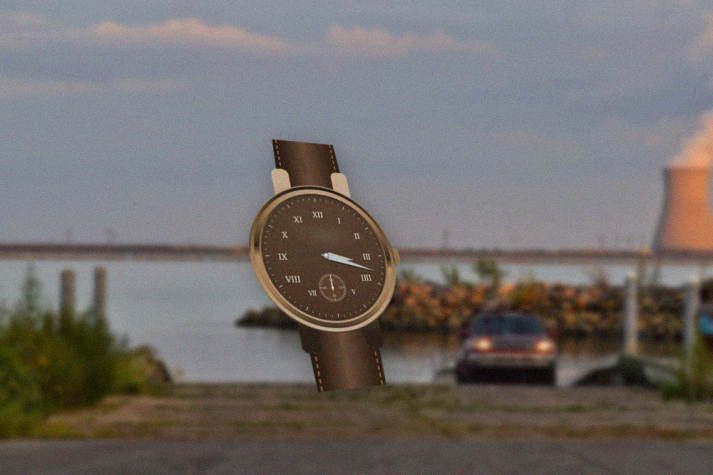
3:18
